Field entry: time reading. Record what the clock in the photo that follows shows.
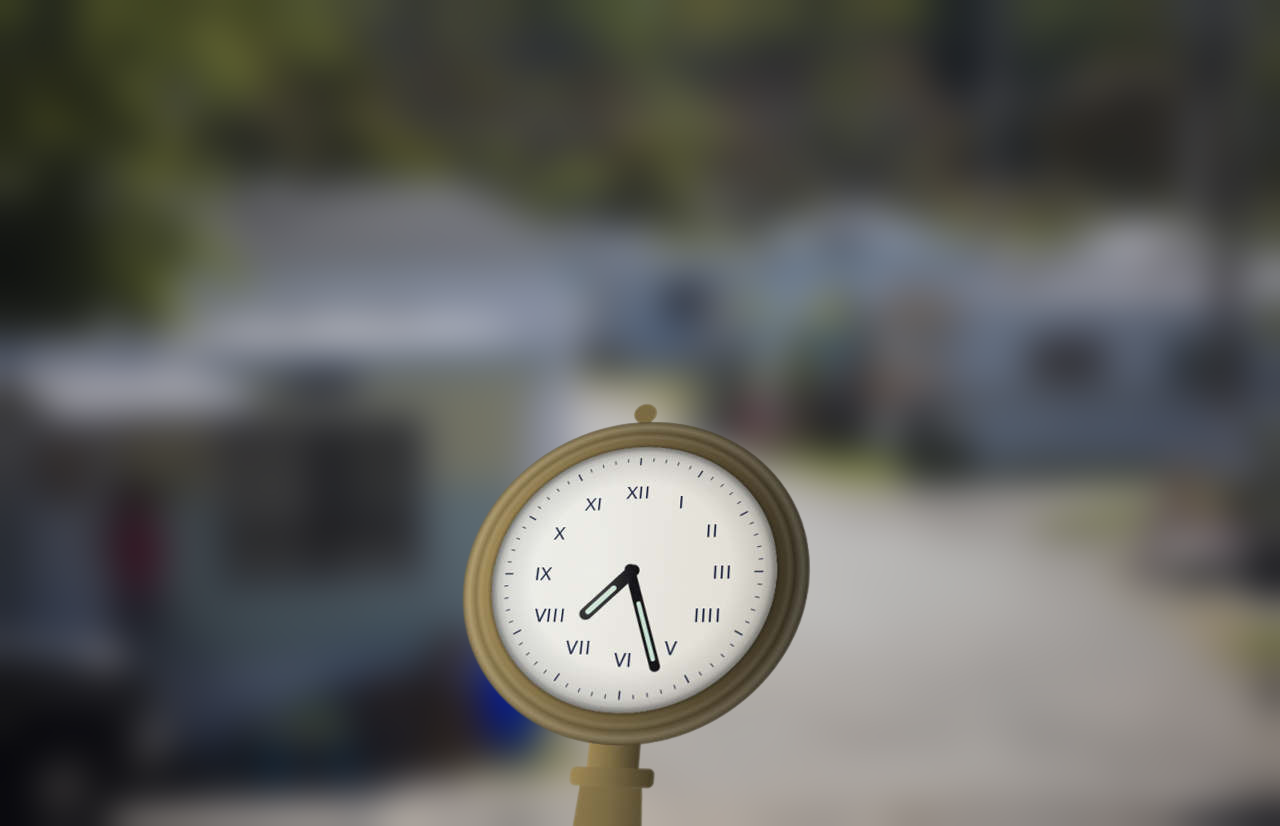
7:27
